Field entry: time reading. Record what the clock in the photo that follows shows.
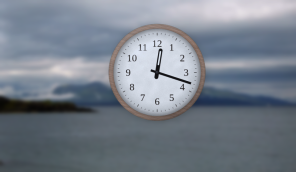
12:18
